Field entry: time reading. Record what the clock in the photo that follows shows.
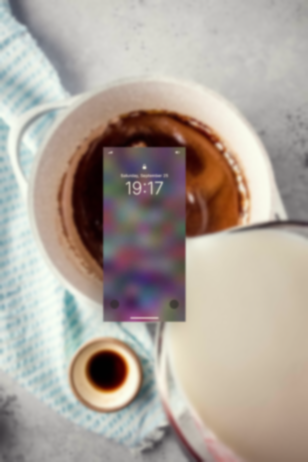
19:17
